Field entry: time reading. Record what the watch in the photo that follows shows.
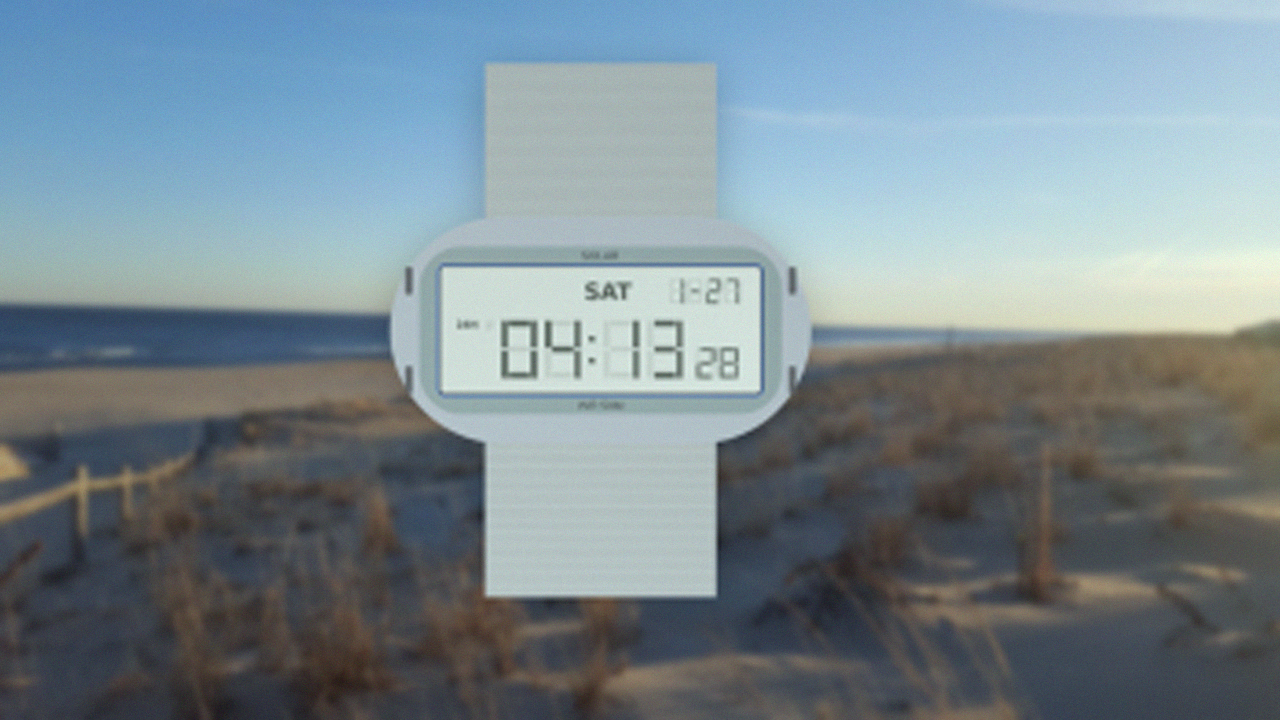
4:13:28
